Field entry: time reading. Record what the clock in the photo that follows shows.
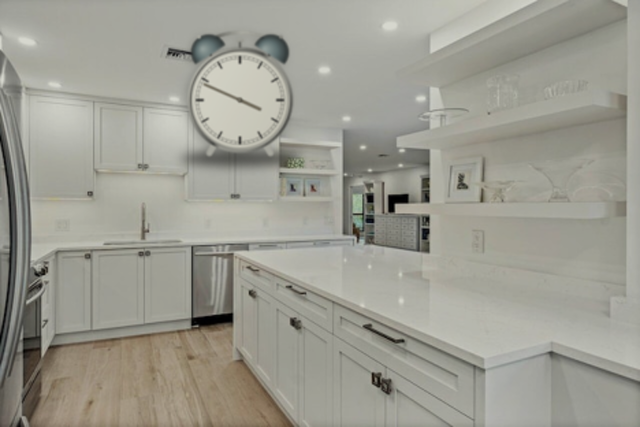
3:49
